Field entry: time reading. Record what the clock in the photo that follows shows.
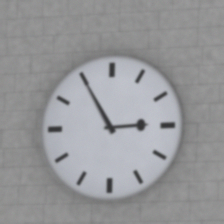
2:55
